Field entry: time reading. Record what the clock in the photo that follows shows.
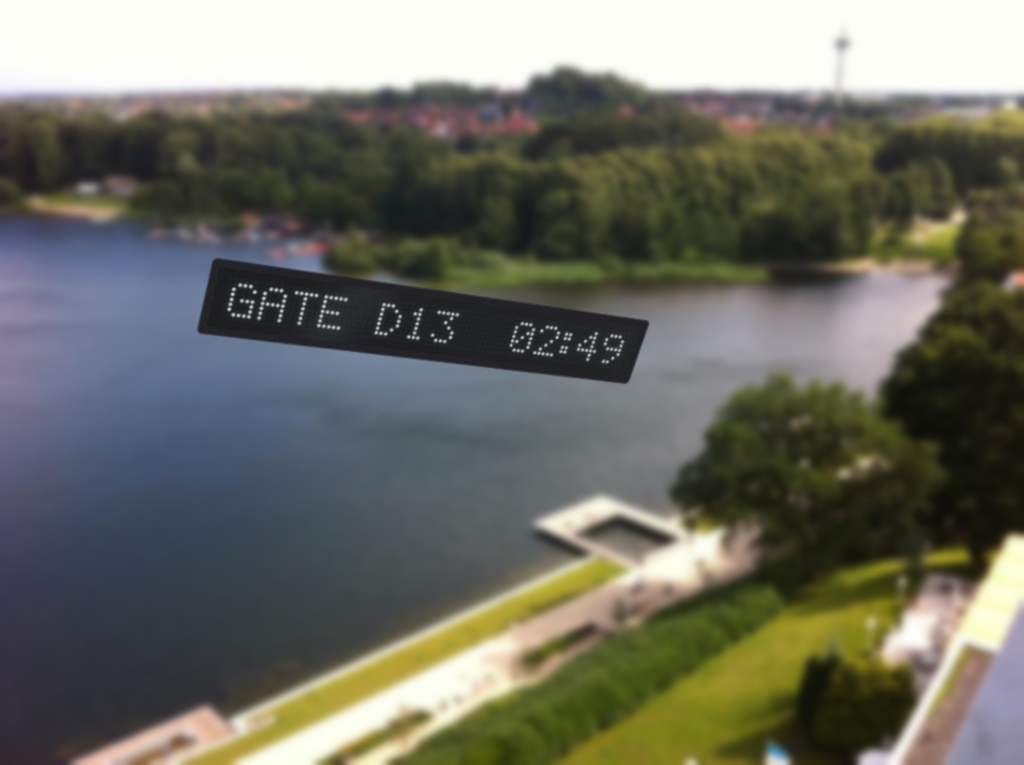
2:49
